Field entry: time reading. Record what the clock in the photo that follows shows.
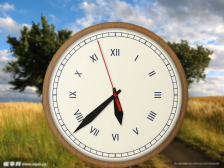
5:37:57
